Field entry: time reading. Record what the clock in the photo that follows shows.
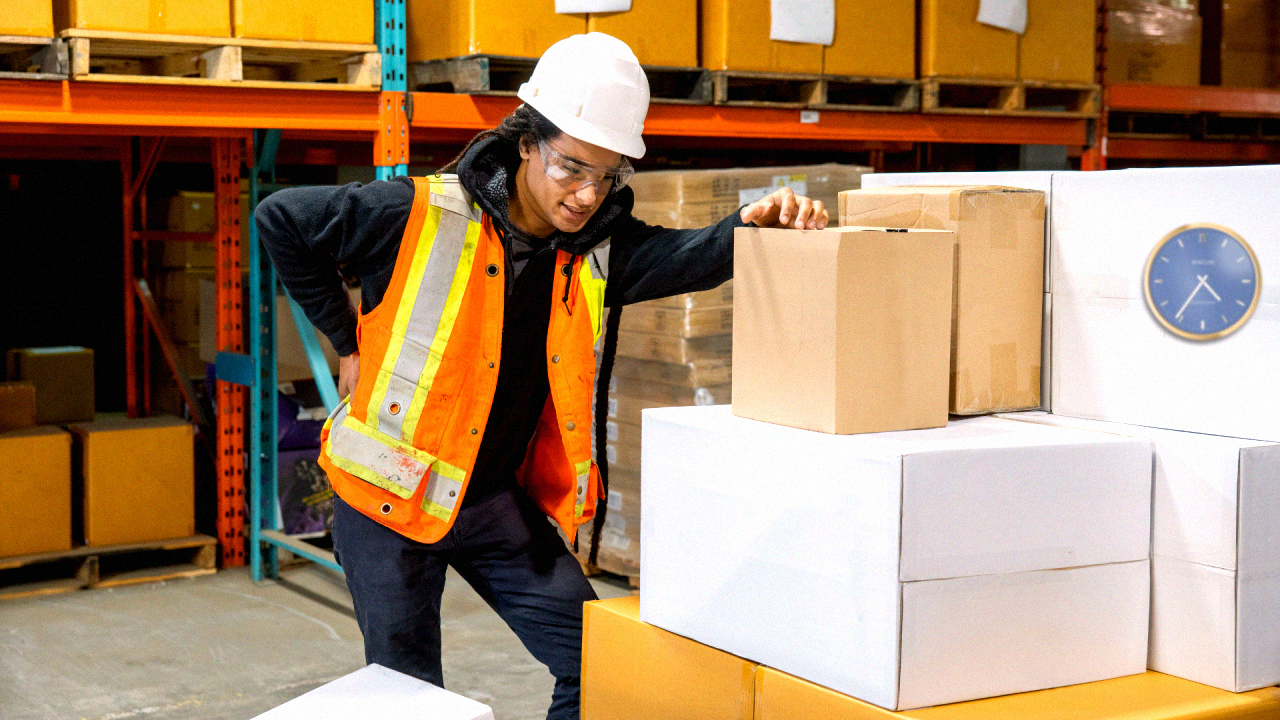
4:36
